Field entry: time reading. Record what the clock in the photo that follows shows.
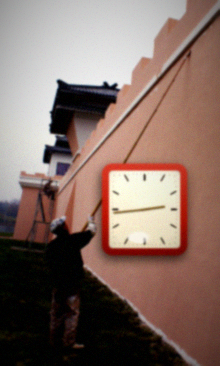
2:44
